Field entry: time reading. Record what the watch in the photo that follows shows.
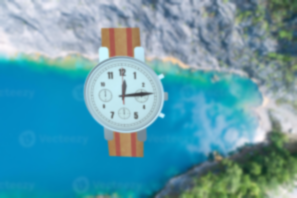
12:14
